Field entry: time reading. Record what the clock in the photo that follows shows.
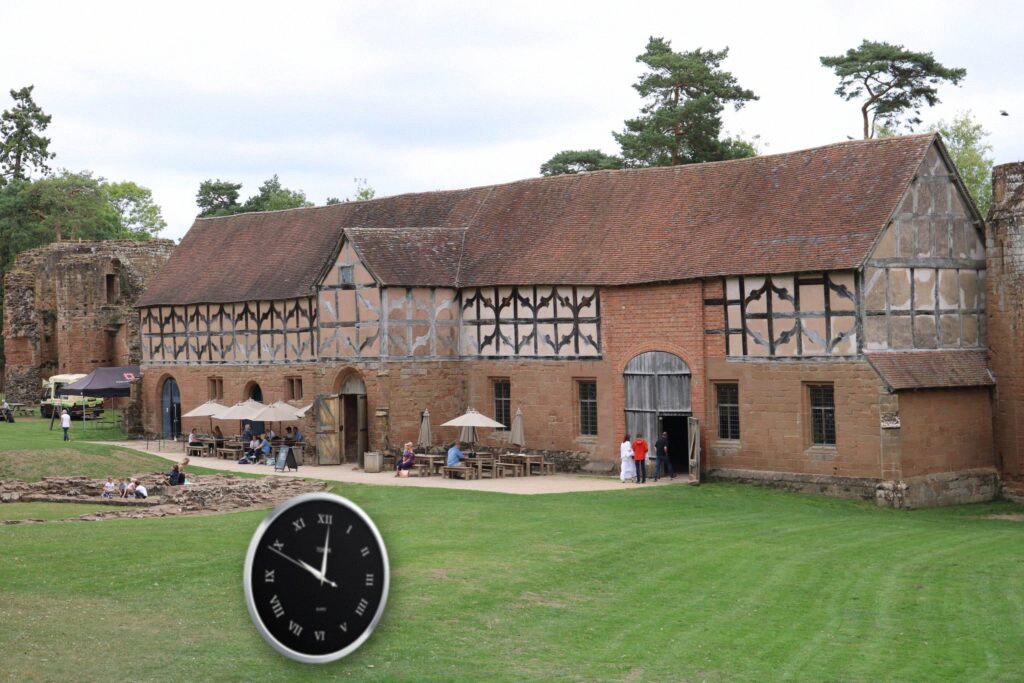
10:00:49
